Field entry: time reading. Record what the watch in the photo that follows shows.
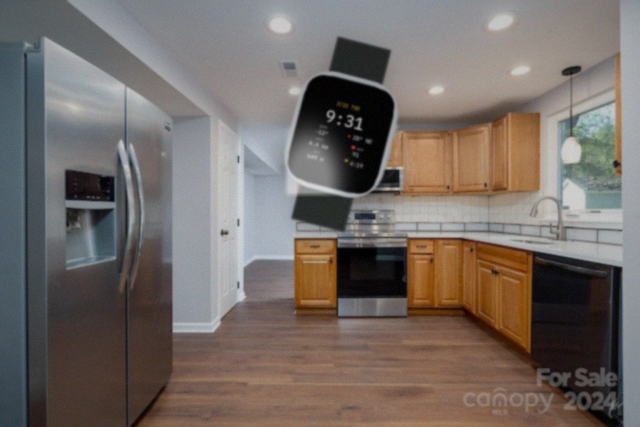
9:31
